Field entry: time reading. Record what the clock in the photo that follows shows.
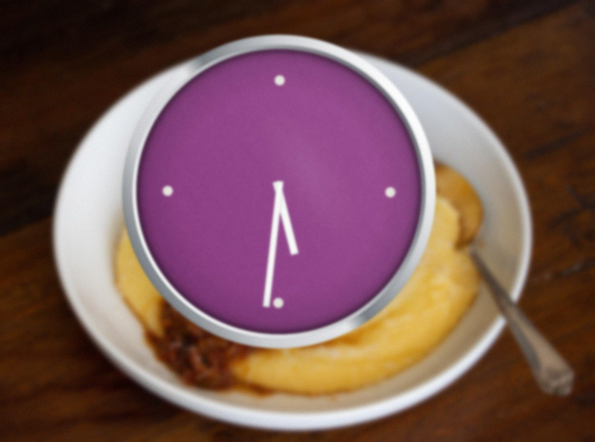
5:31
